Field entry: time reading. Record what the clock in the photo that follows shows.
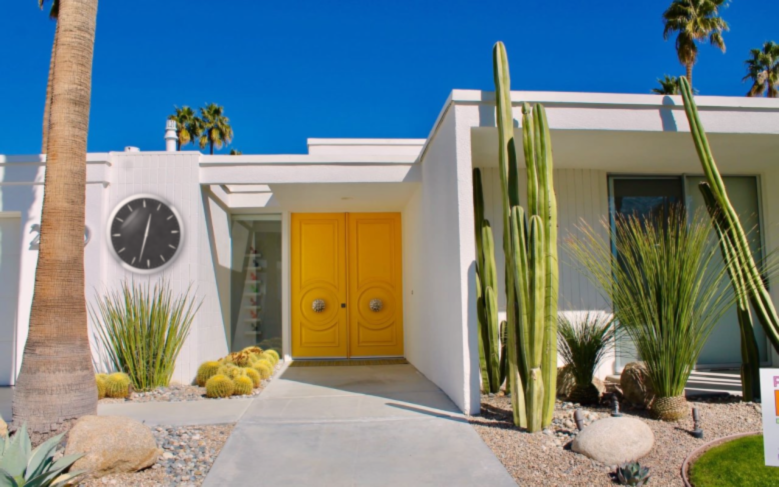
12:33
